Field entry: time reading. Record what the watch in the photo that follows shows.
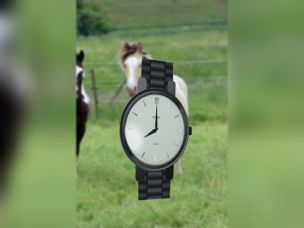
8:00
